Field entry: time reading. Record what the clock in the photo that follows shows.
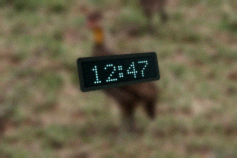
12:47
